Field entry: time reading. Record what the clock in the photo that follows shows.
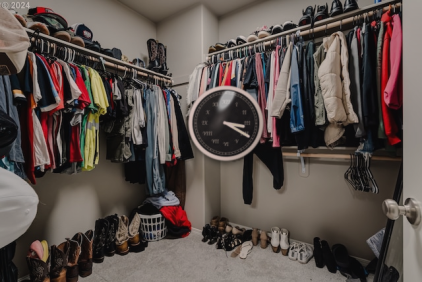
3:20
